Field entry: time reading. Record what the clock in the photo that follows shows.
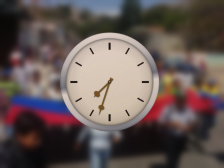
7:33
